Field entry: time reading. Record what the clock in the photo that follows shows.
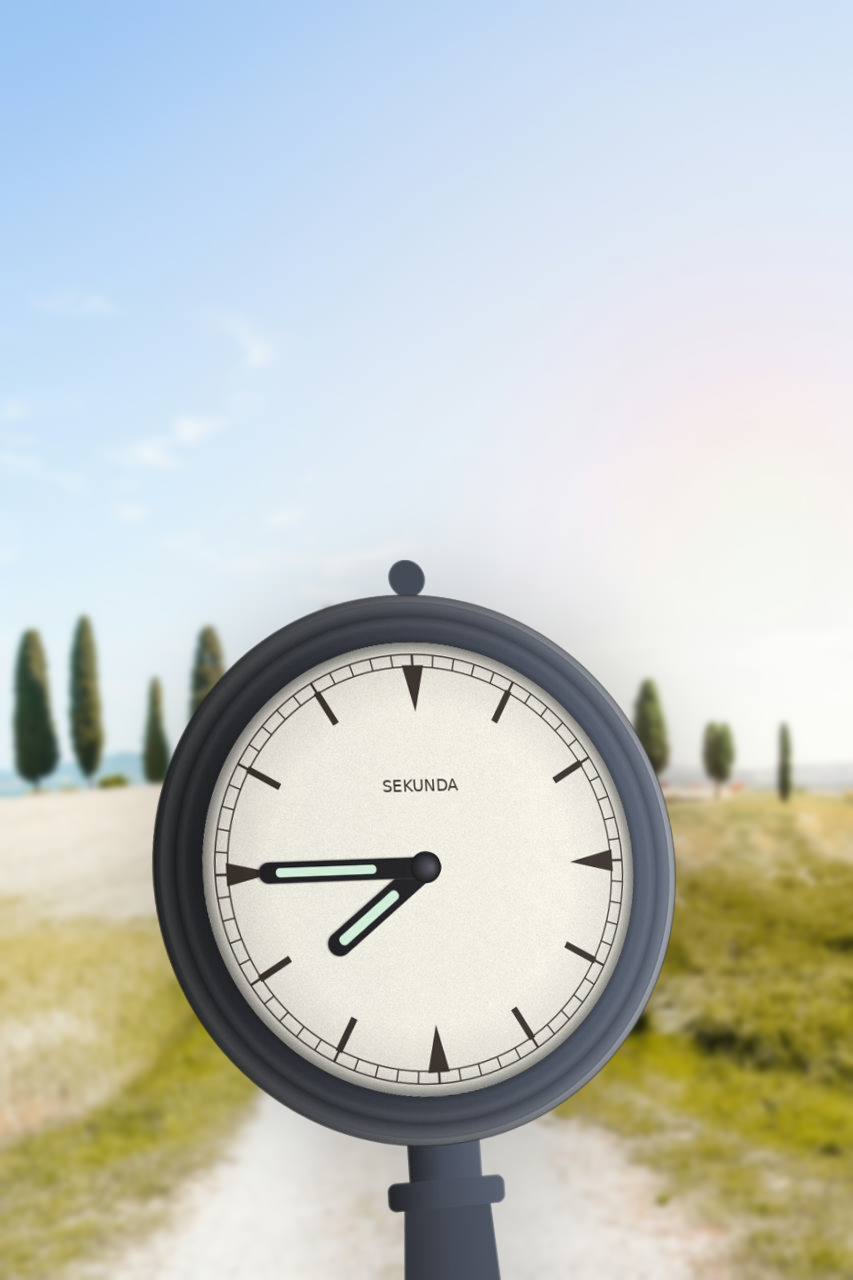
7:45
